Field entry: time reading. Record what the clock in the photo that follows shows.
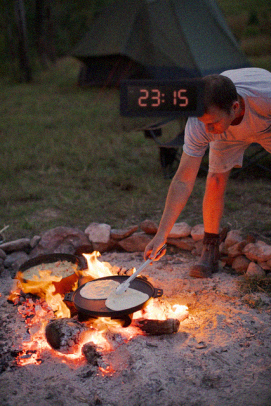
23:15
